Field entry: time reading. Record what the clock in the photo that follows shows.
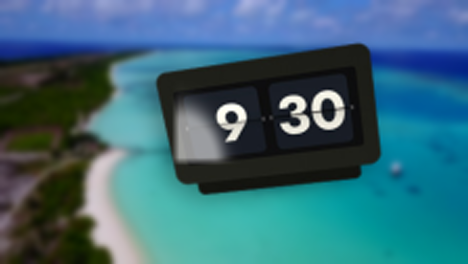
9:30
